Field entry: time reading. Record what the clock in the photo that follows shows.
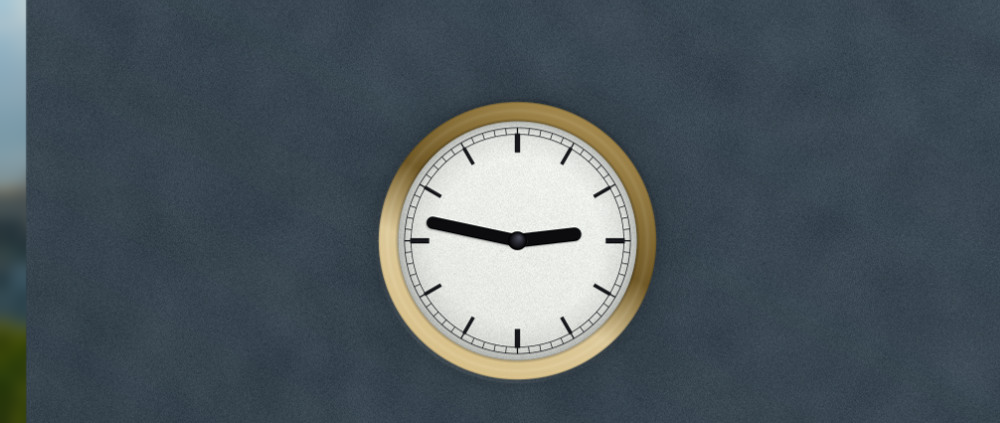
2:47
